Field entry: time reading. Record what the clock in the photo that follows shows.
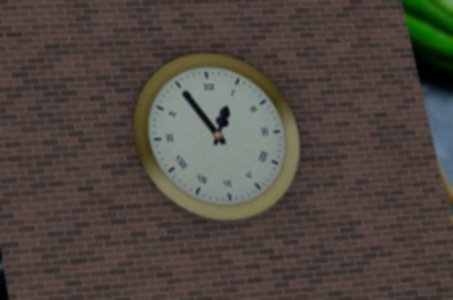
12:55
